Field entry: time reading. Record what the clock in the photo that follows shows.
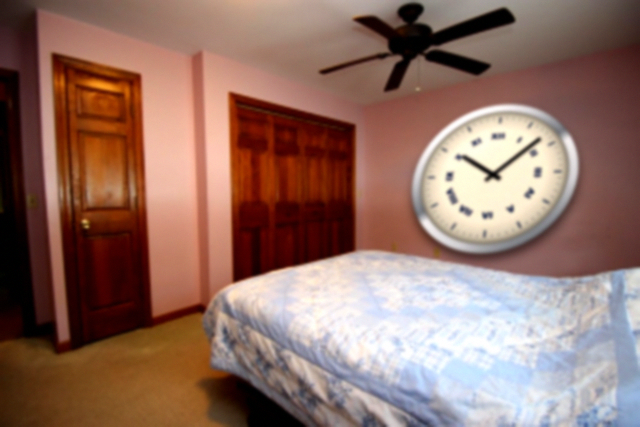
10:08
